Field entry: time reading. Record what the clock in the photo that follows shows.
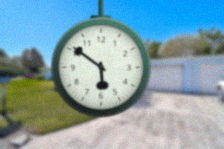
5:51
